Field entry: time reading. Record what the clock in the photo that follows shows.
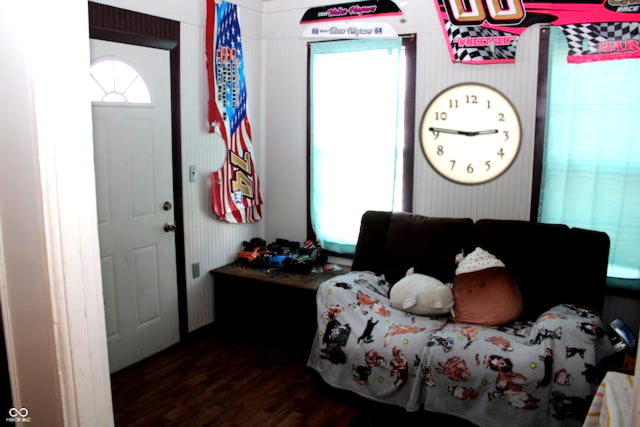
2:46
